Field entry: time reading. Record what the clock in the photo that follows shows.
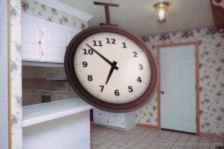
6:52
